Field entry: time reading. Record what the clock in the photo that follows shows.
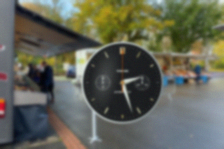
2:27
